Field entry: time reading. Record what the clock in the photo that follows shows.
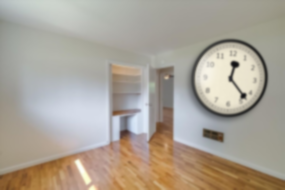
12:23
